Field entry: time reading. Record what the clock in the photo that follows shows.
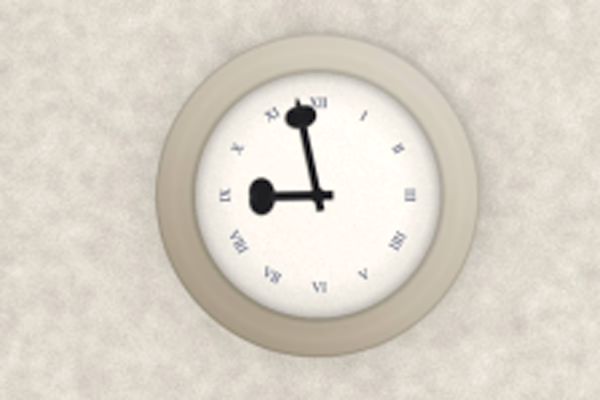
8:58
